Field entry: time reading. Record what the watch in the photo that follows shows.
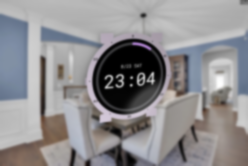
23:04
